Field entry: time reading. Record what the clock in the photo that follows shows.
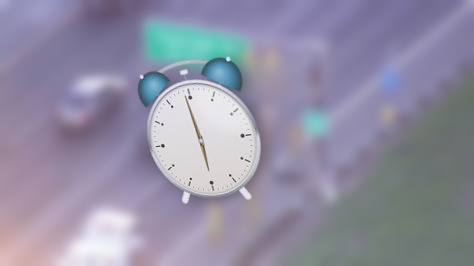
5:59
